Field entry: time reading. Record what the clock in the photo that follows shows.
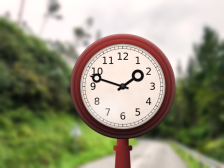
1:48
